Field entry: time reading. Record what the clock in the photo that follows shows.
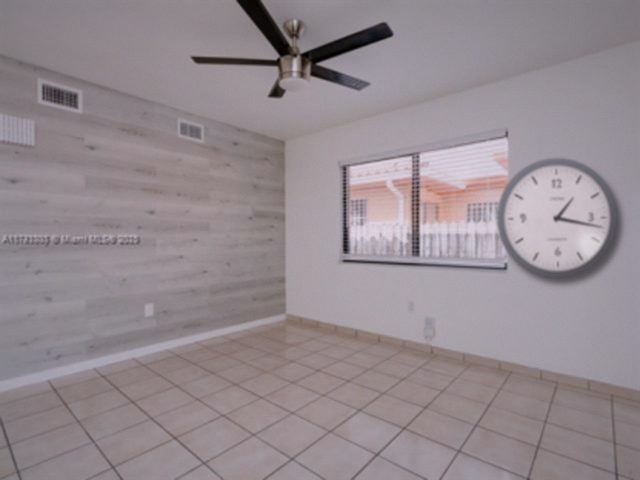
1:17
